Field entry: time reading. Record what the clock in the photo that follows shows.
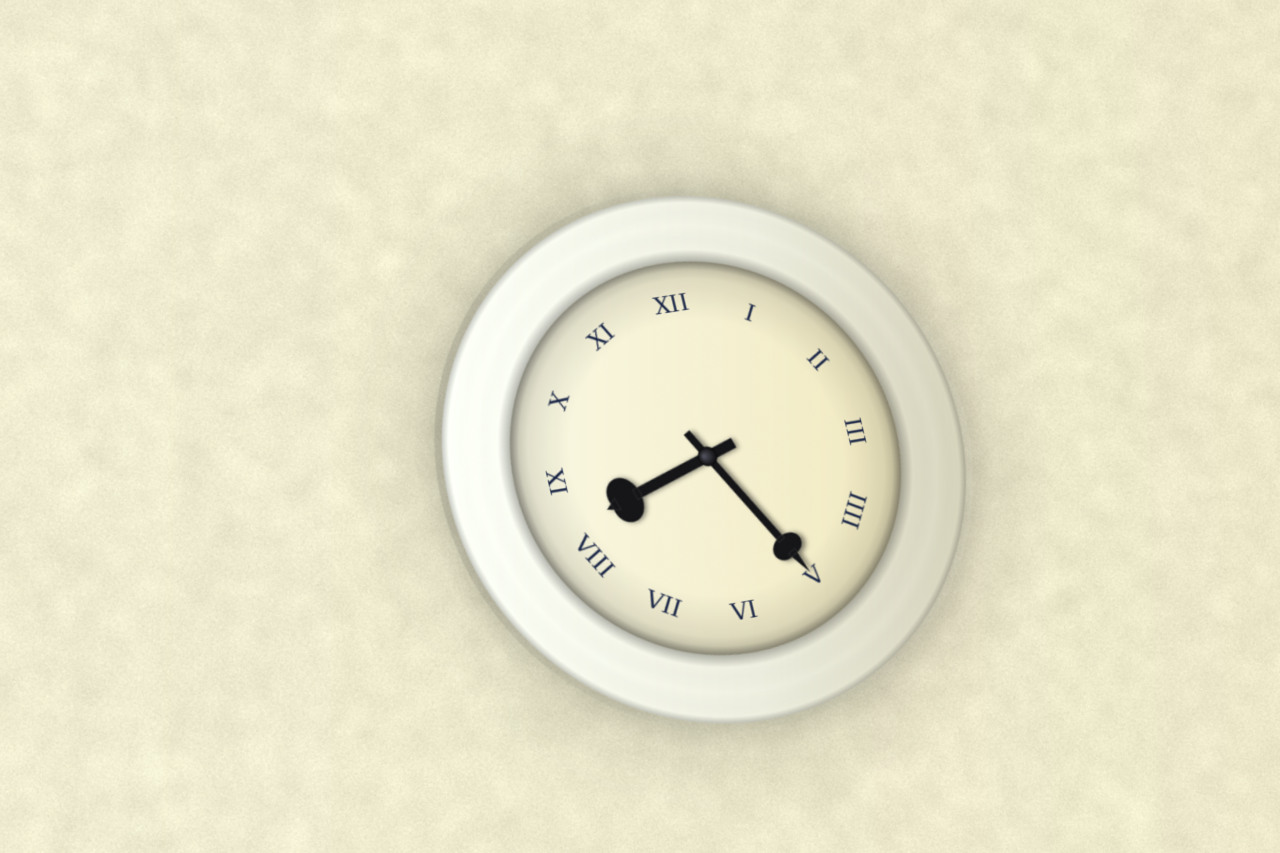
8:25
